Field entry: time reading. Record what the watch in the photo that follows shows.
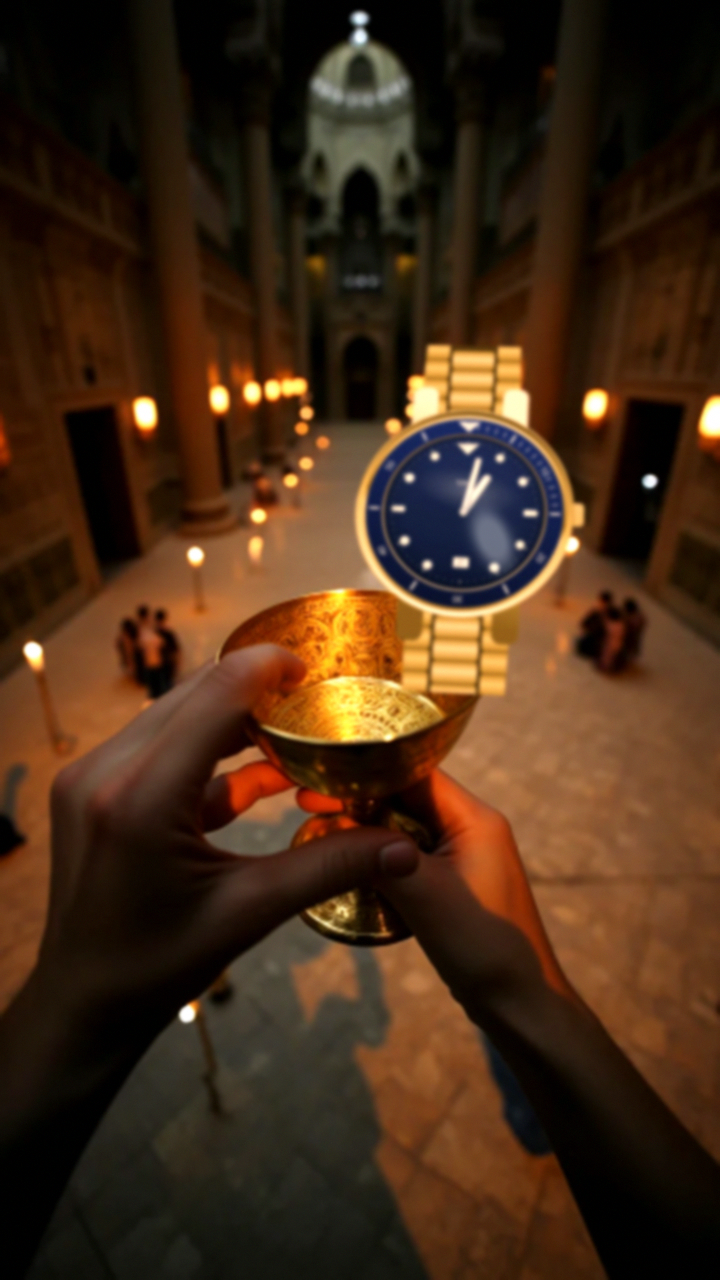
1:02
